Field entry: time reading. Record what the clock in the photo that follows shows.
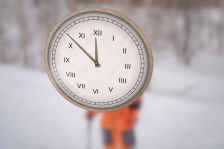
11:52
